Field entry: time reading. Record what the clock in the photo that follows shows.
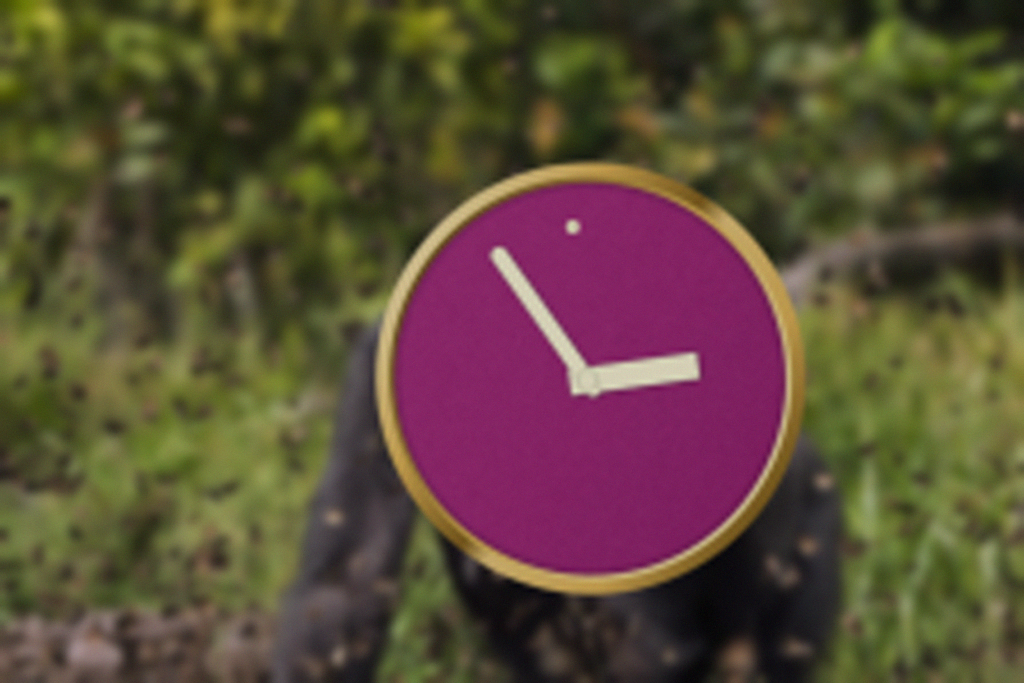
2:55
